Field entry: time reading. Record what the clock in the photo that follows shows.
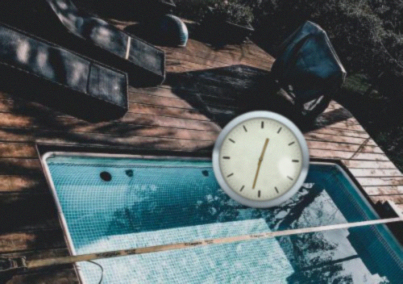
12:32
